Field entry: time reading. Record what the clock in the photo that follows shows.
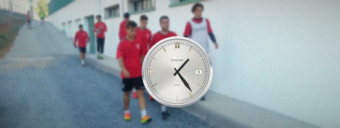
1:24
